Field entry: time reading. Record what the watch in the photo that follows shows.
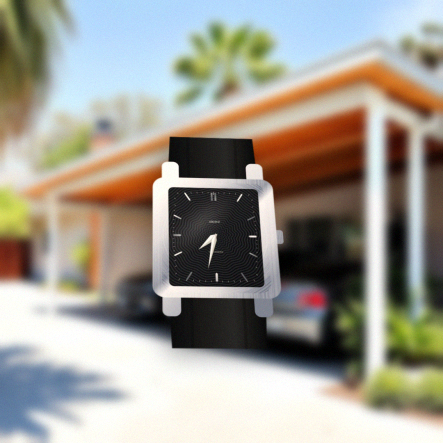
7:32
